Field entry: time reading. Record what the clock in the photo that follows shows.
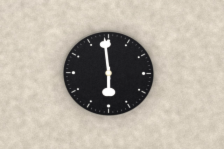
5:59
